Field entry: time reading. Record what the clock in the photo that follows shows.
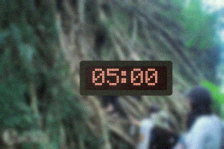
5:00
